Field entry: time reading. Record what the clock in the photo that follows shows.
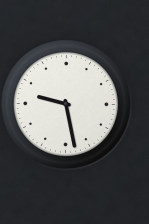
9:28
